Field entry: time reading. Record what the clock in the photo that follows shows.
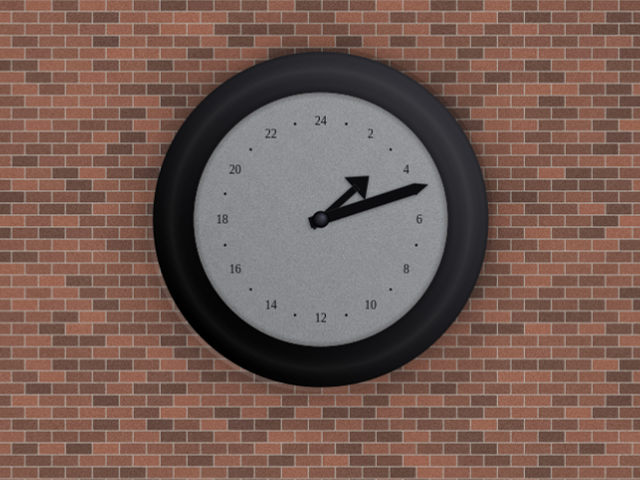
3:12
